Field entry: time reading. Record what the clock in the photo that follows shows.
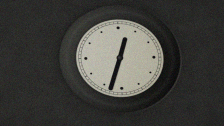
12:33
